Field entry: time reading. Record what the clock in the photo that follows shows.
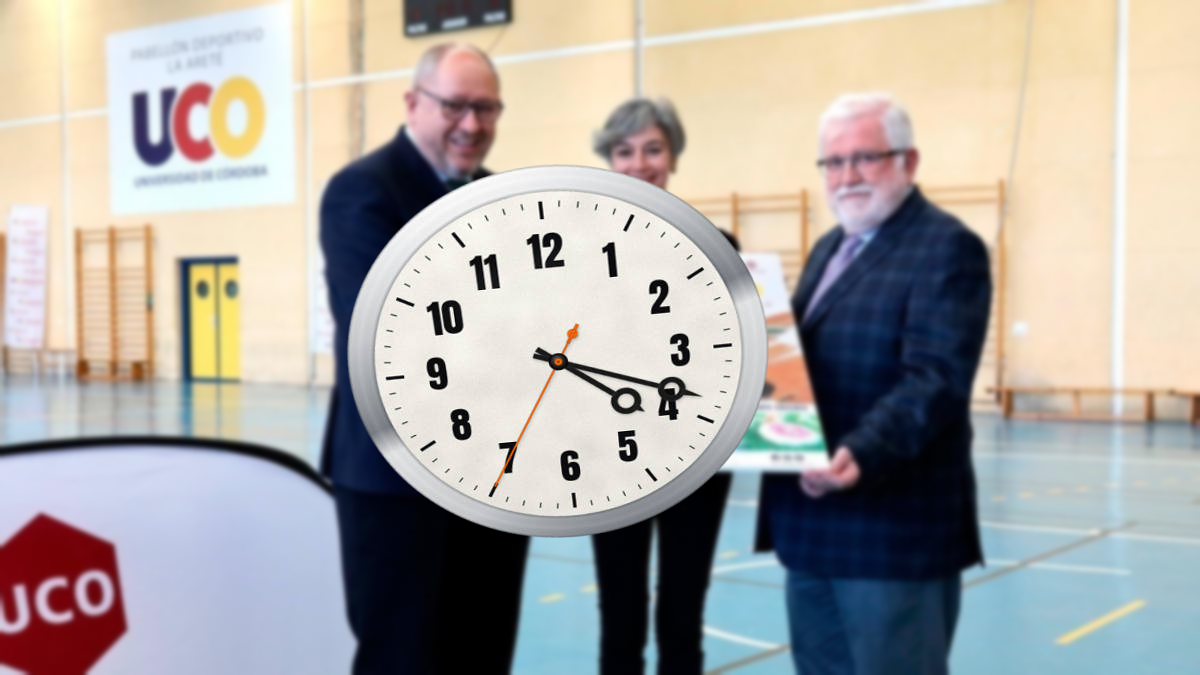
4:18:35
